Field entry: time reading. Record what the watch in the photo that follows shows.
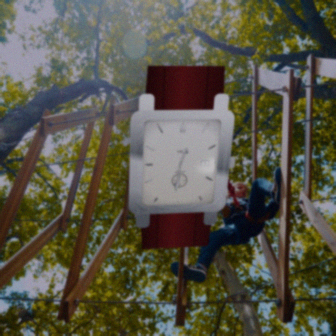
12:31
